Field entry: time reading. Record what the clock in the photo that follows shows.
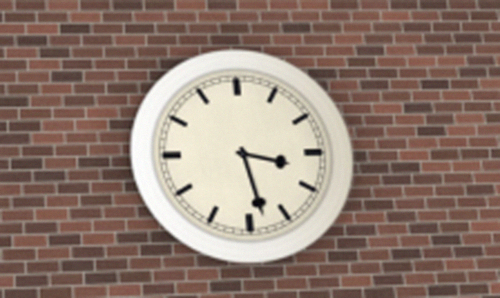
3:28
